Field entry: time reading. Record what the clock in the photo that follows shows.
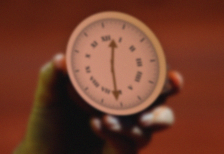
12:31
